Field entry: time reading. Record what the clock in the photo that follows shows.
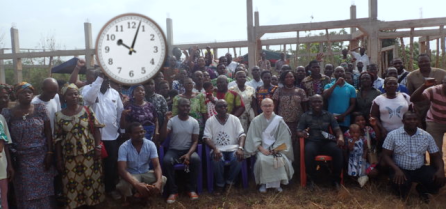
10:03
